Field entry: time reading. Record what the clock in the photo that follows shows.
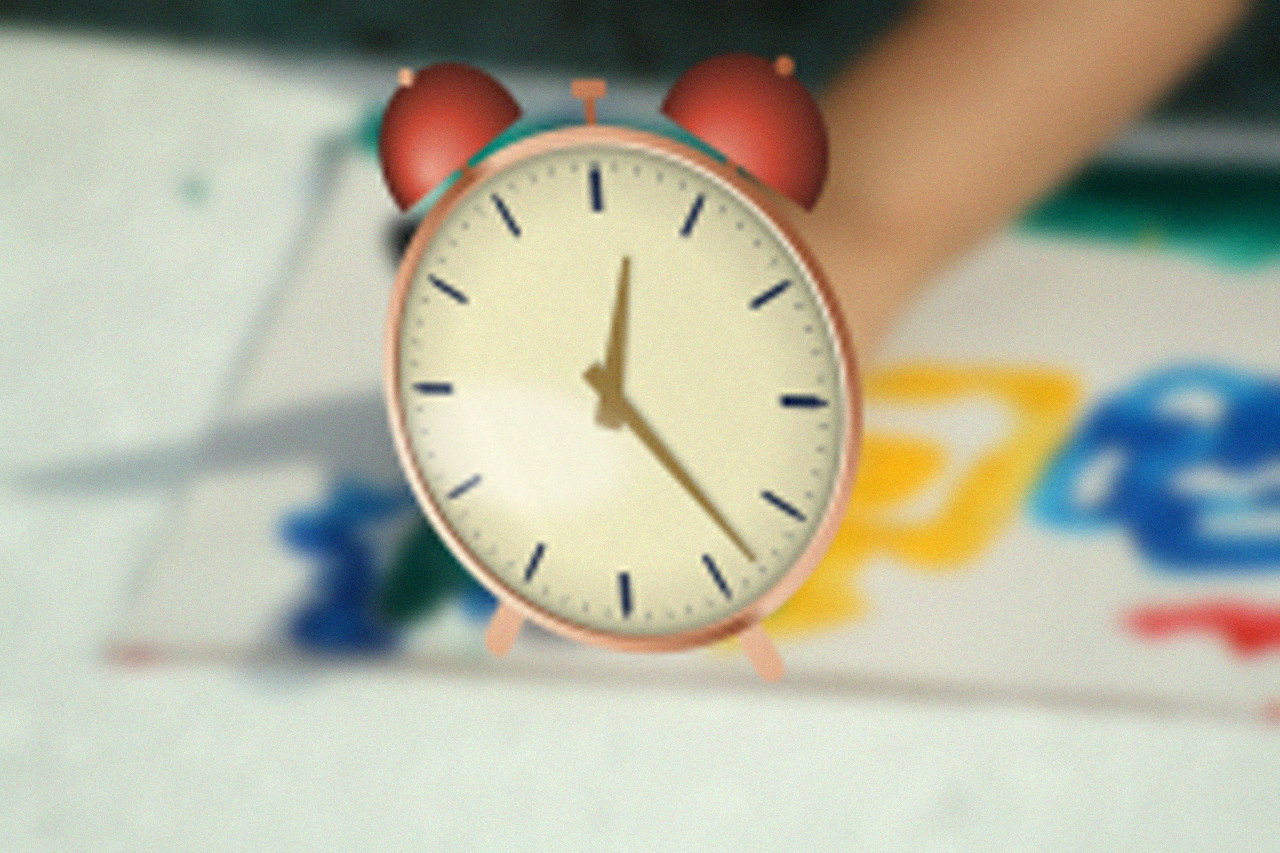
12:23
